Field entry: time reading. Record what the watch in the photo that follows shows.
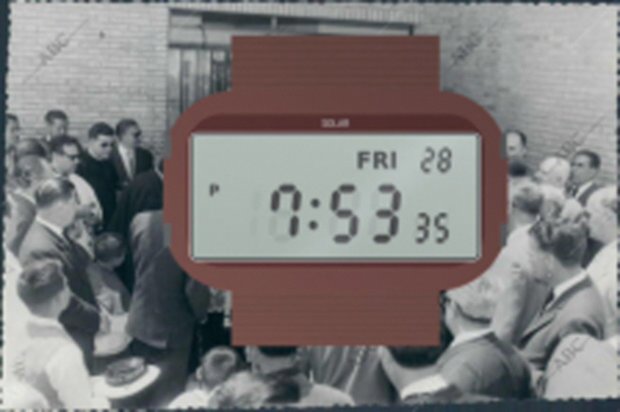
7:53:35
